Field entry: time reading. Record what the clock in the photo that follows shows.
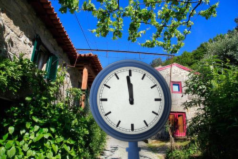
11:59
